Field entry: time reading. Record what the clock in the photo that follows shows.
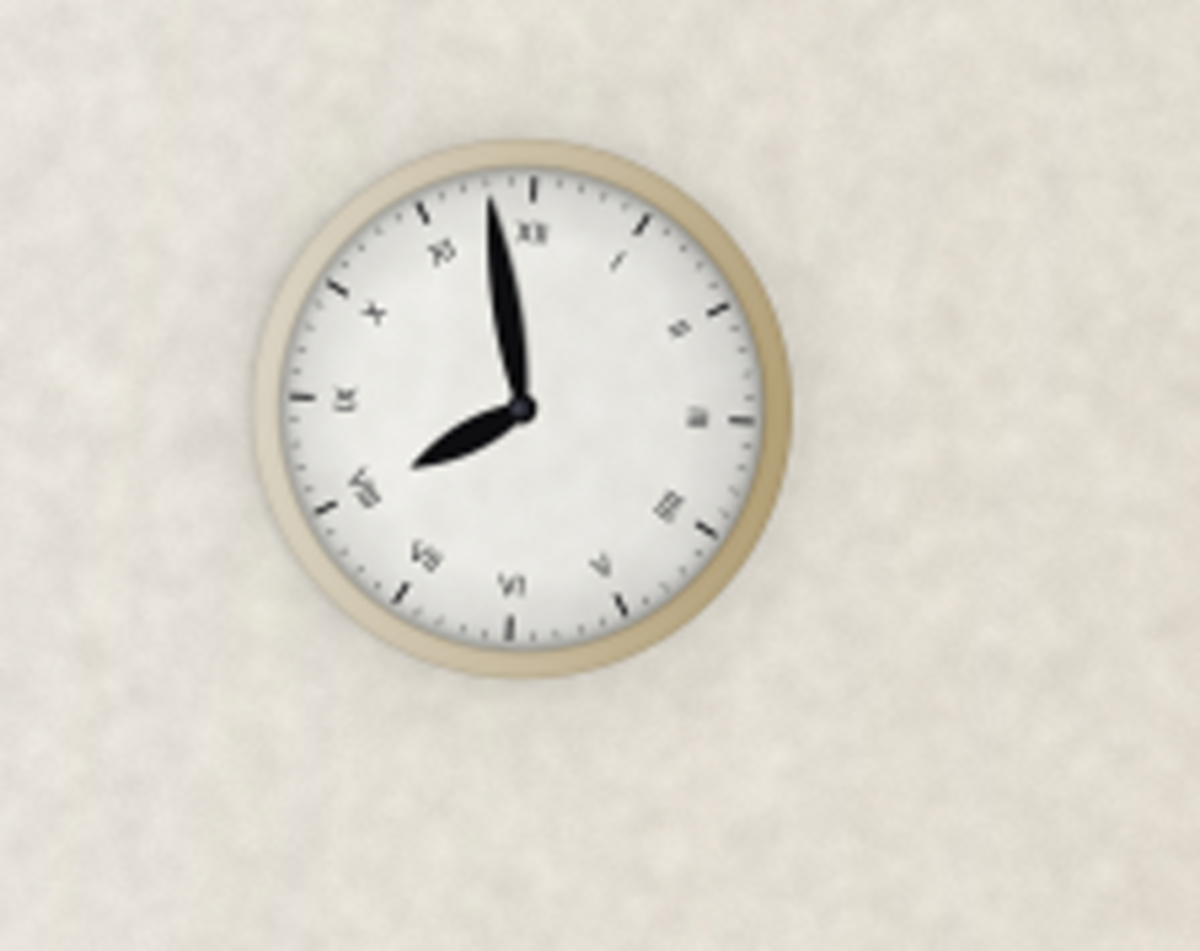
7:58
